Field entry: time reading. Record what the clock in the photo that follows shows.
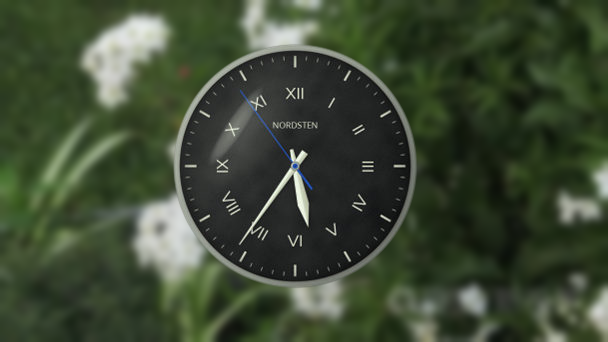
5:35:54
